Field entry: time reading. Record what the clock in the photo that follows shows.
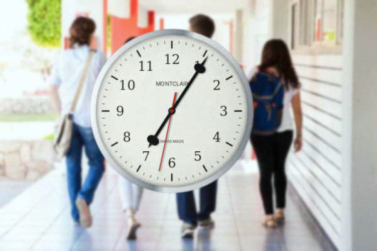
7:05:32
